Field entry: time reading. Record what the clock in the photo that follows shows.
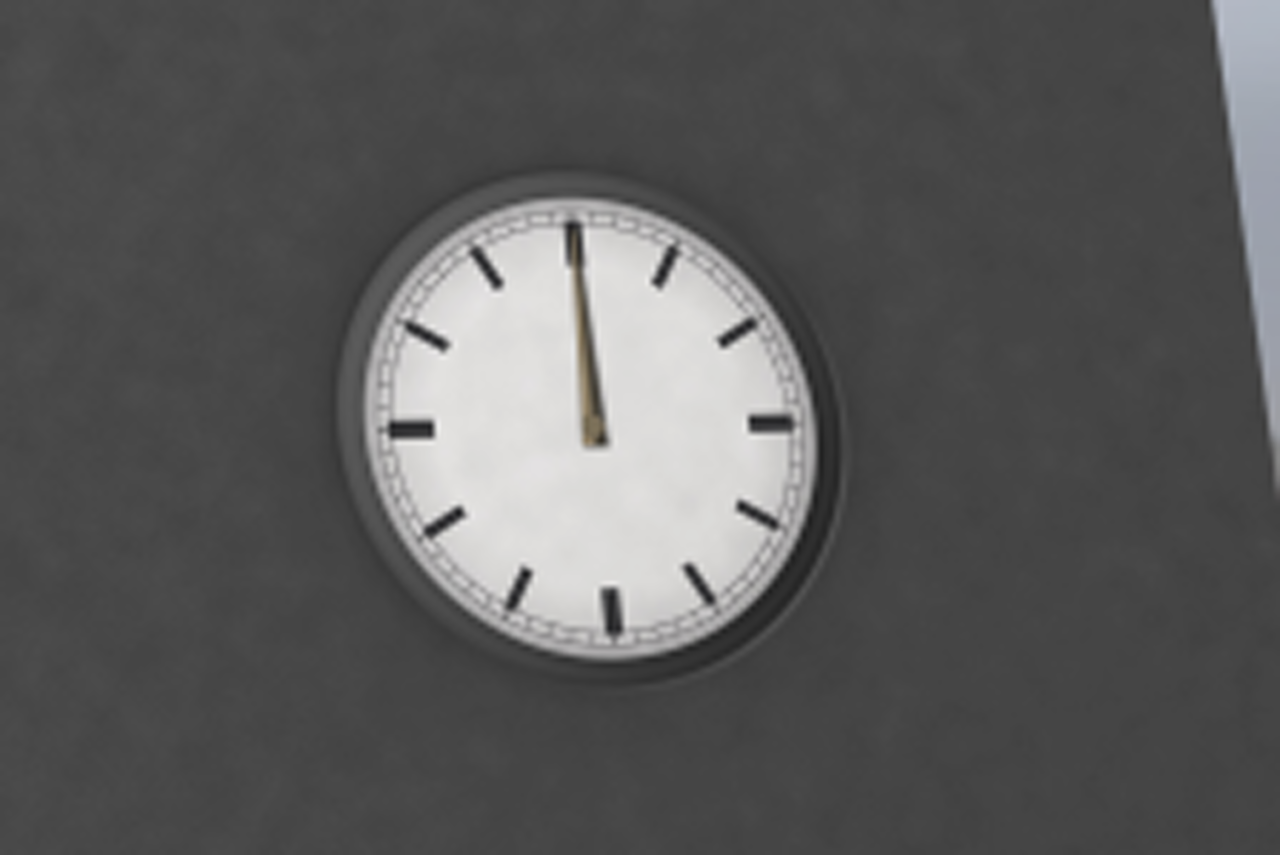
12:00
